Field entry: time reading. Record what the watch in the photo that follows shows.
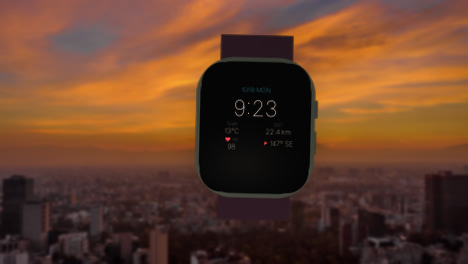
9:23
